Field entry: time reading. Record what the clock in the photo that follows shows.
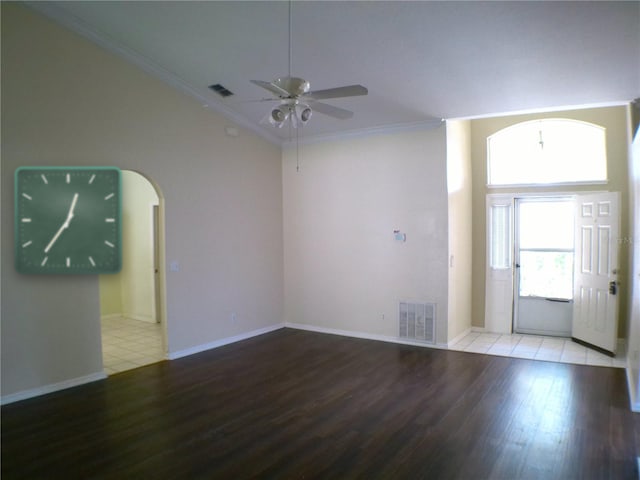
12:36
